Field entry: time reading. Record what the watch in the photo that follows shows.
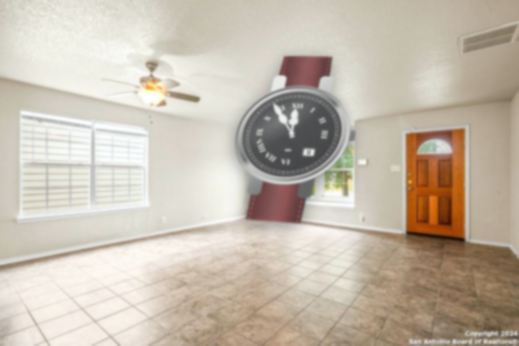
11:54
